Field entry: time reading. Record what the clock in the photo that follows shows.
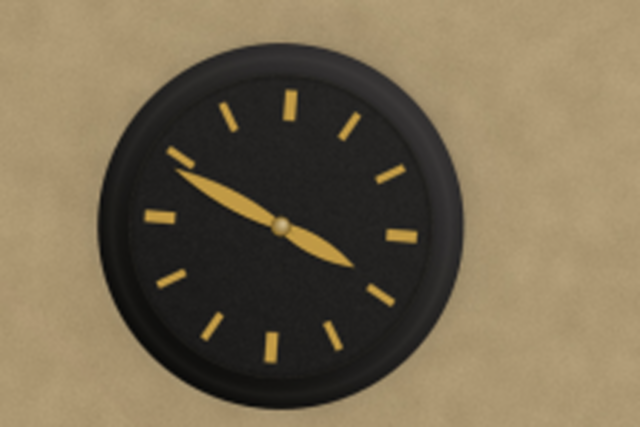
3:49
